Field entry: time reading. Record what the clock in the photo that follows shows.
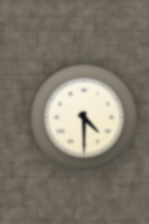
4:30
